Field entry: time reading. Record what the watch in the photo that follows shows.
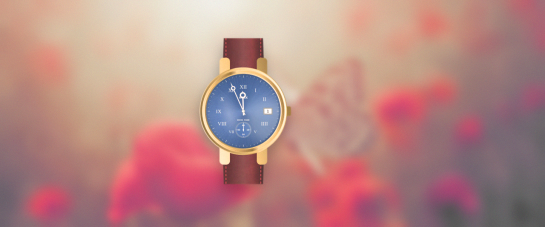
11:56
